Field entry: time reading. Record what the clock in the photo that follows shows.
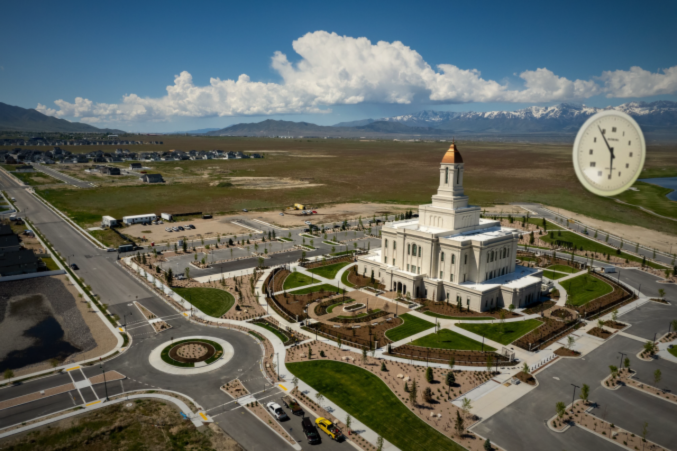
5:54
